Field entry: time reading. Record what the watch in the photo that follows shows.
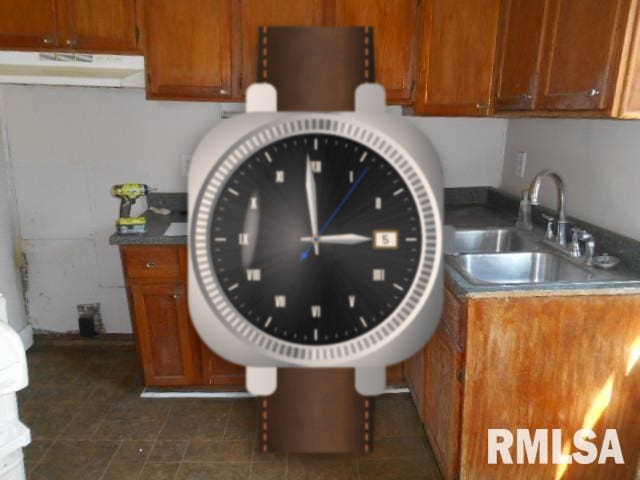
2:59:06
